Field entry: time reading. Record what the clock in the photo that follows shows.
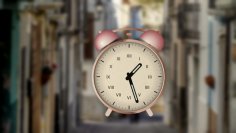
1:27
